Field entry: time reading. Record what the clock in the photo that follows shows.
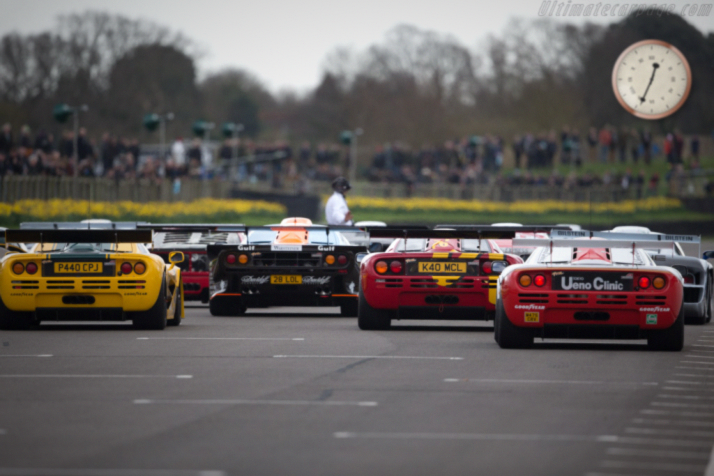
12:34
